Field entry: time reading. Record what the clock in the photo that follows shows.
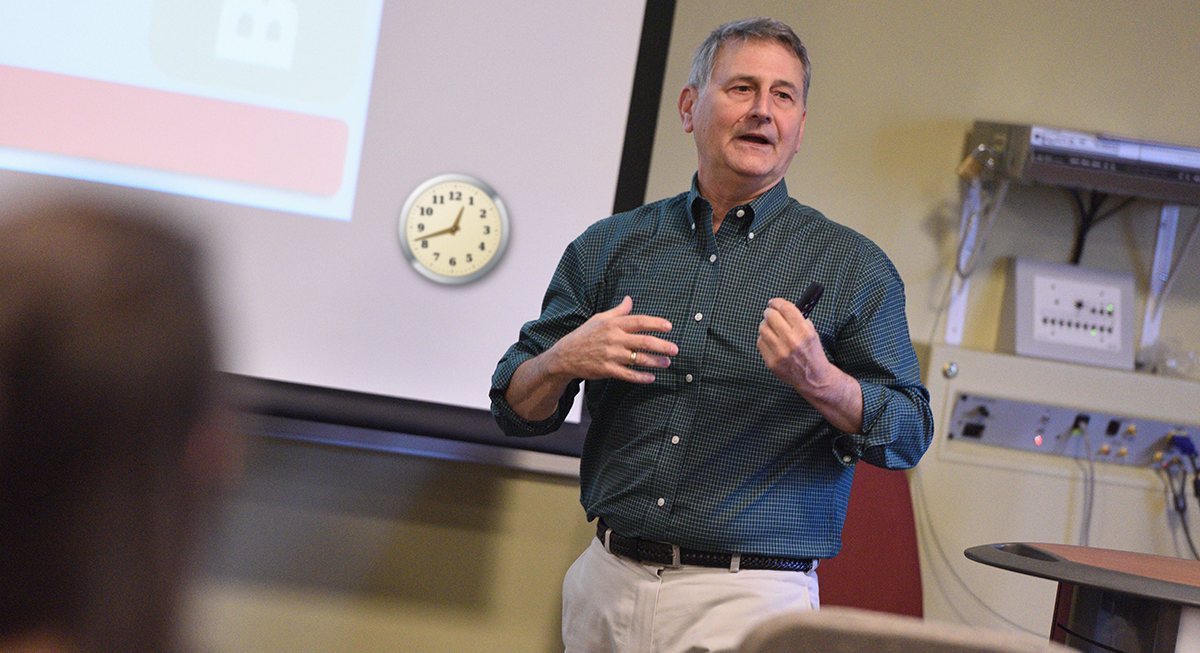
12:42
